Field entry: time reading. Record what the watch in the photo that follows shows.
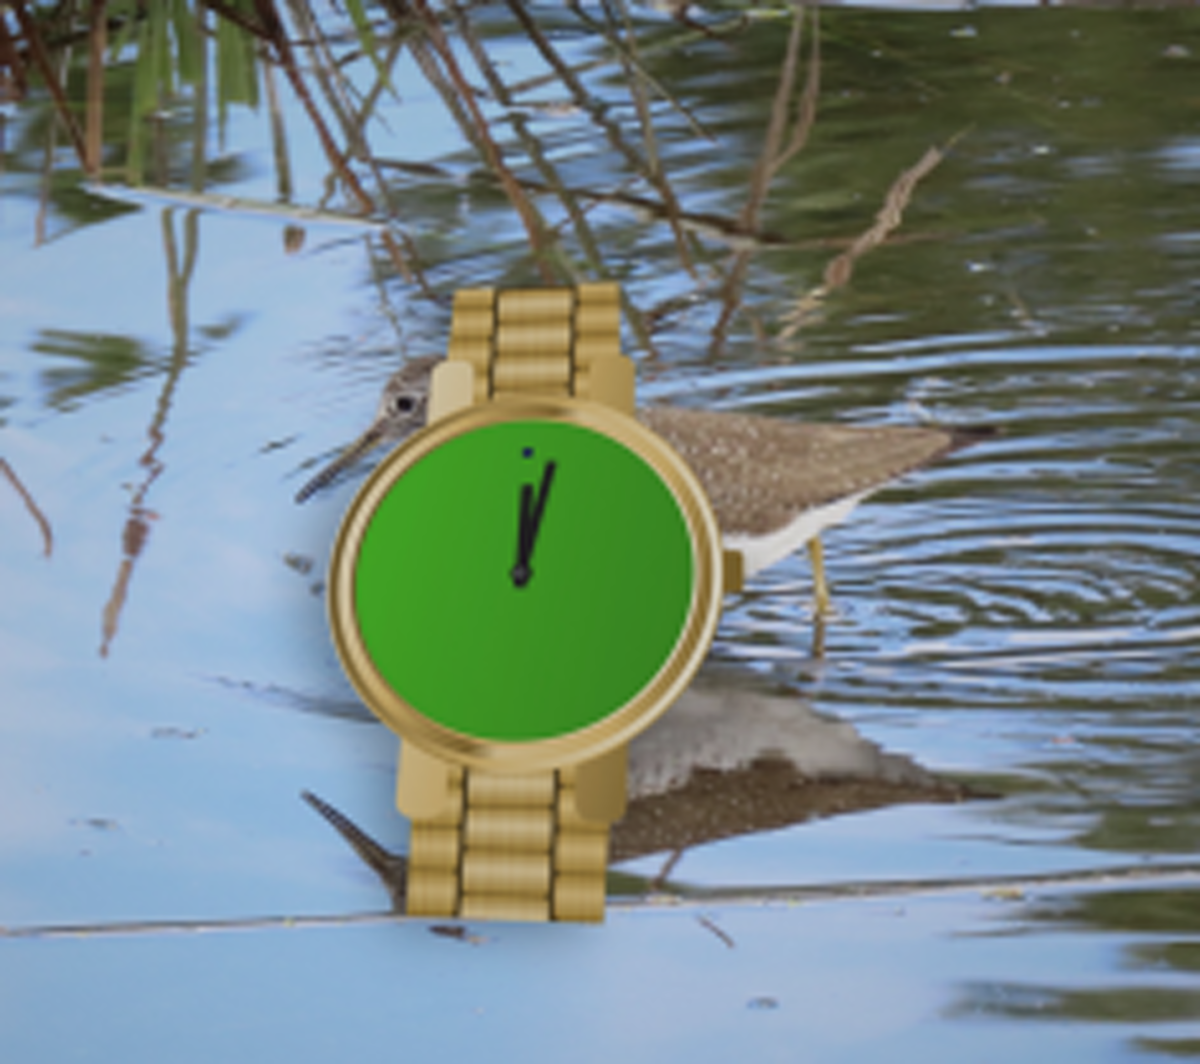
12:02
